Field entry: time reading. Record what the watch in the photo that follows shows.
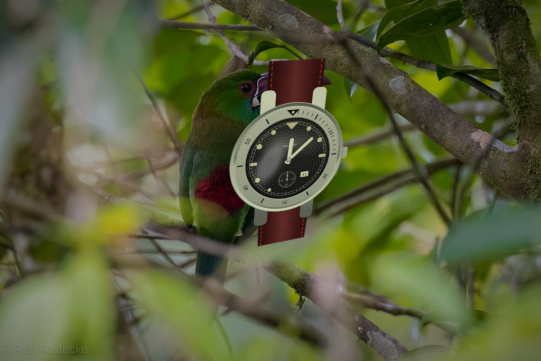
12:08
